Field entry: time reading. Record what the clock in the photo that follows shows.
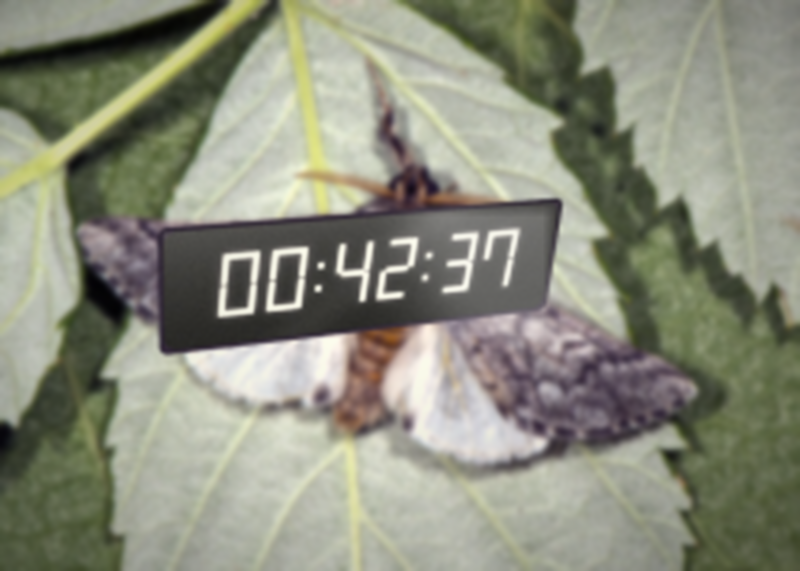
0:42:37
